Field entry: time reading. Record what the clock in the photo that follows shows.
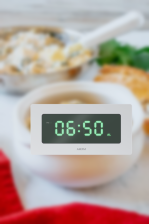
6:50
